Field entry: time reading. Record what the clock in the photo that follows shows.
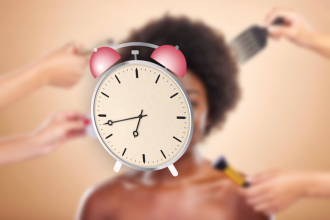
6:43
